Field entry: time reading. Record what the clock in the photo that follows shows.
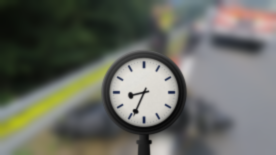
8:34
